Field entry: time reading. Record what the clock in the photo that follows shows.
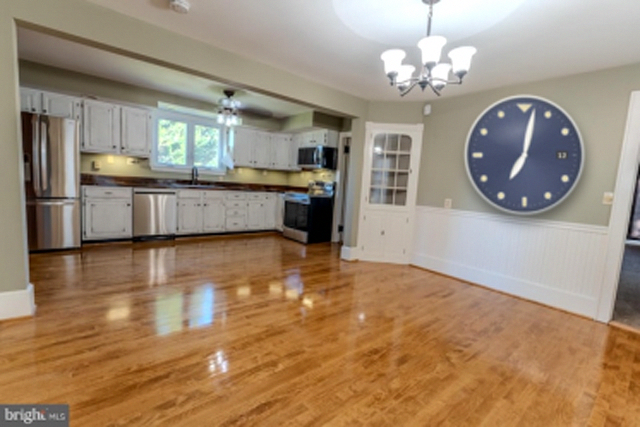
7:02
